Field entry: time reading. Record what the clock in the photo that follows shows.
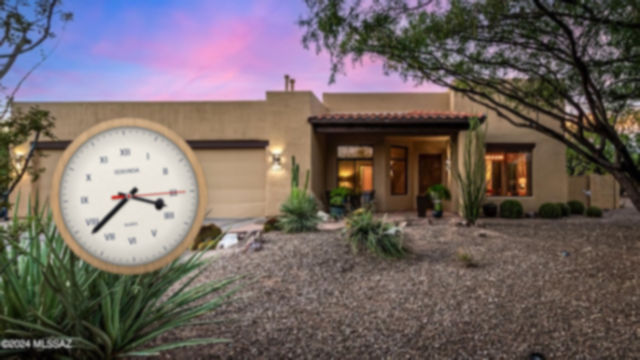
3:38:15
